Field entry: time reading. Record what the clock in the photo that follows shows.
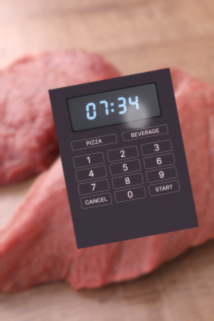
7:34
